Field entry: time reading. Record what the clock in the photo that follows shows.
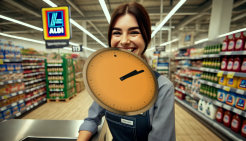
2:12
